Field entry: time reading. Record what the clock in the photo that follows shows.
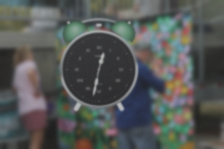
12:32
